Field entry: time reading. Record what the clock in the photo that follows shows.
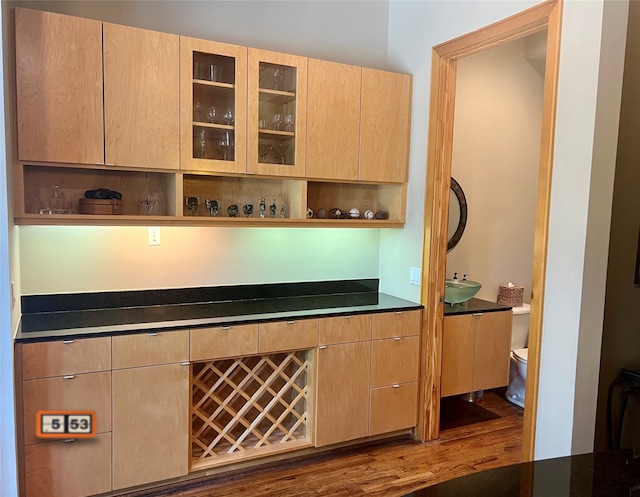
5:53
